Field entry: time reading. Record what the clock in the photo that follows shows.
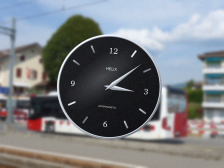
3:08
